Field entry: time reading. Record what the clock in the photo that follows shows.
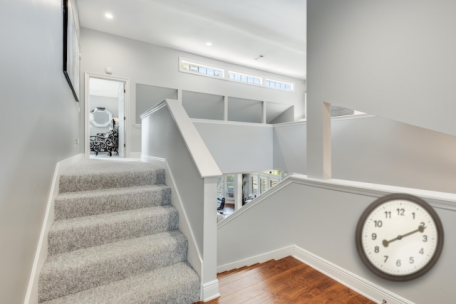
8:11
